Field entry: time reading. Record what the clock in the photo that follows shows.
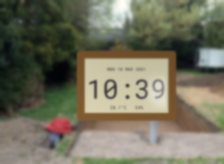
10:39
